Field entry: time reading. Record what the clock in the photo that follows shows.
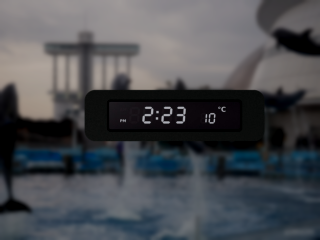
2:23
